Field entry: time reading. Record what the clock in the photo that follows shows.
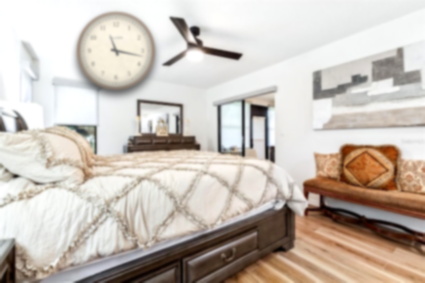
11:17
